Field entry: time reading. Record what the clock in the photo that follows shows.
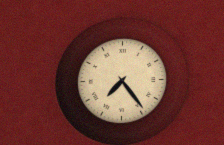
7:24
